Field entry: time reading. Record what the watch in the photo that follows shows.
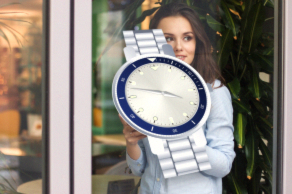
3:48
